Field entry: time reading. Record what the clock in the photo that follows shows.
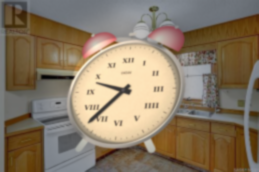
9:37
